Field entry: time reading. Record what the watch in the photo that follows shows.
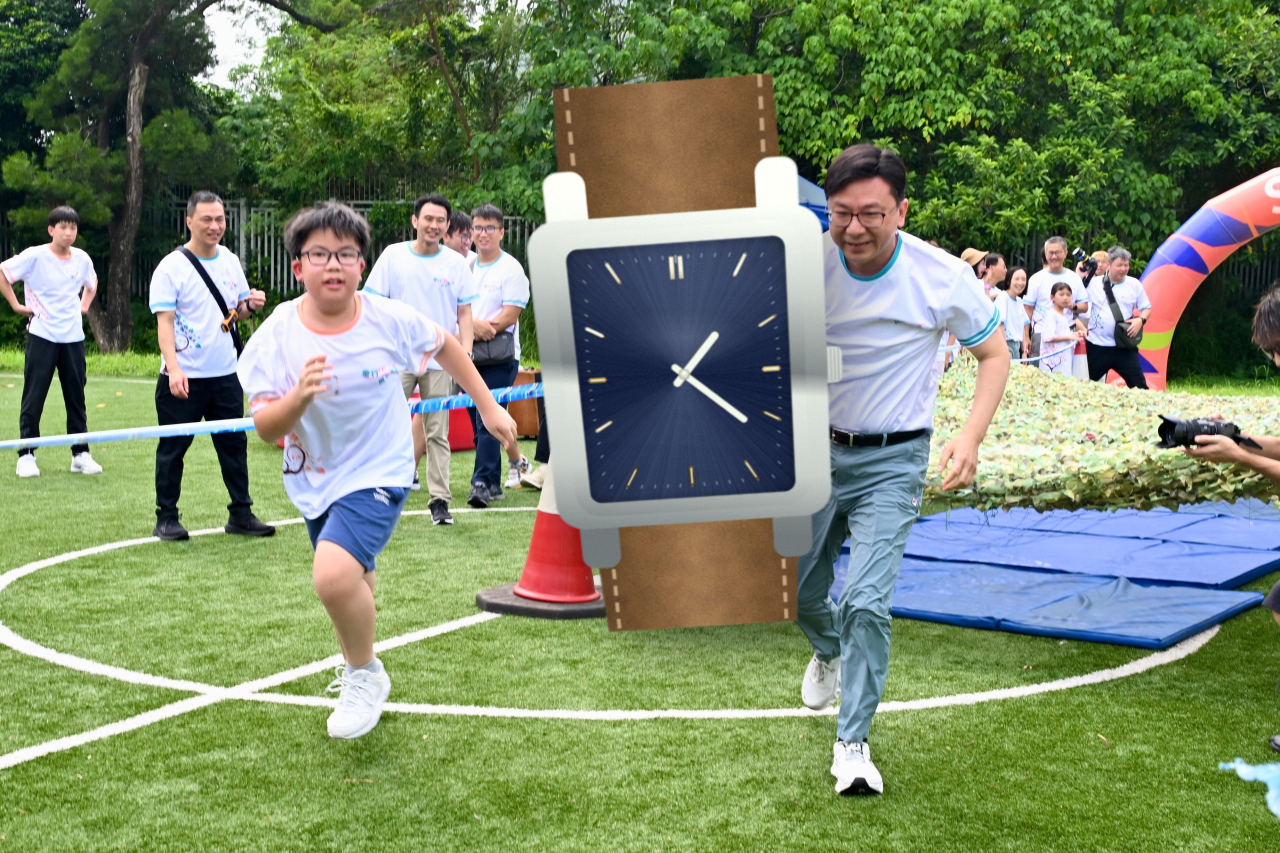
1:22
